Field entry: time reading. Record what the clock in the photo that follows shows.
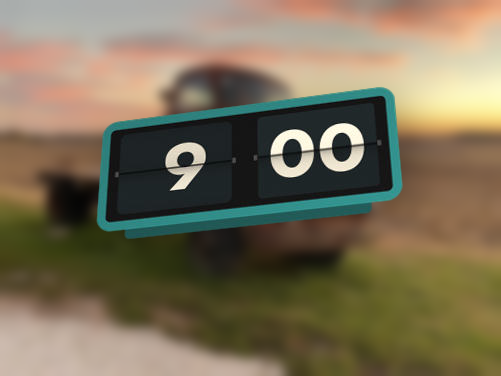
9:00
